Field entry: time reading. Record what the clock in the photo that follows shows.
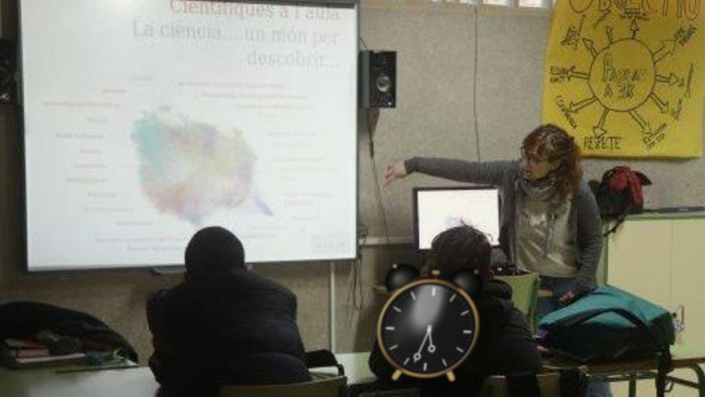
5:33
